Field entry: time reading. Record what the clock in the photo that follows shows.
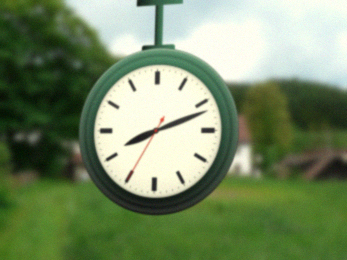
8:11:35
